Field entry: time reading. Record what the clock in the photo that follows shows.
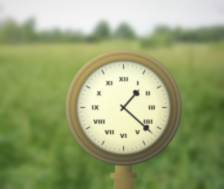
1:22
